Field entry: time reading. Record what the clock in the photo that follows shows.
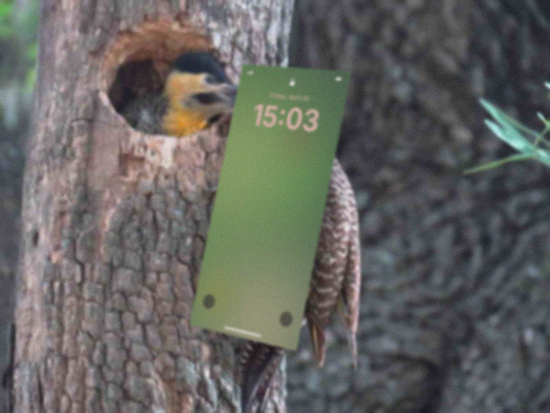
15:03
